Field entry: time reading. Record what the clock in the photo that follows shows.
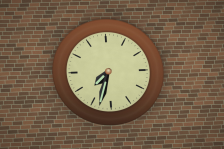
7:33
